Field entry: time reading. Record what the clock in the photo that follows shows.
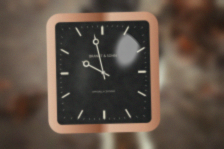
9:58
